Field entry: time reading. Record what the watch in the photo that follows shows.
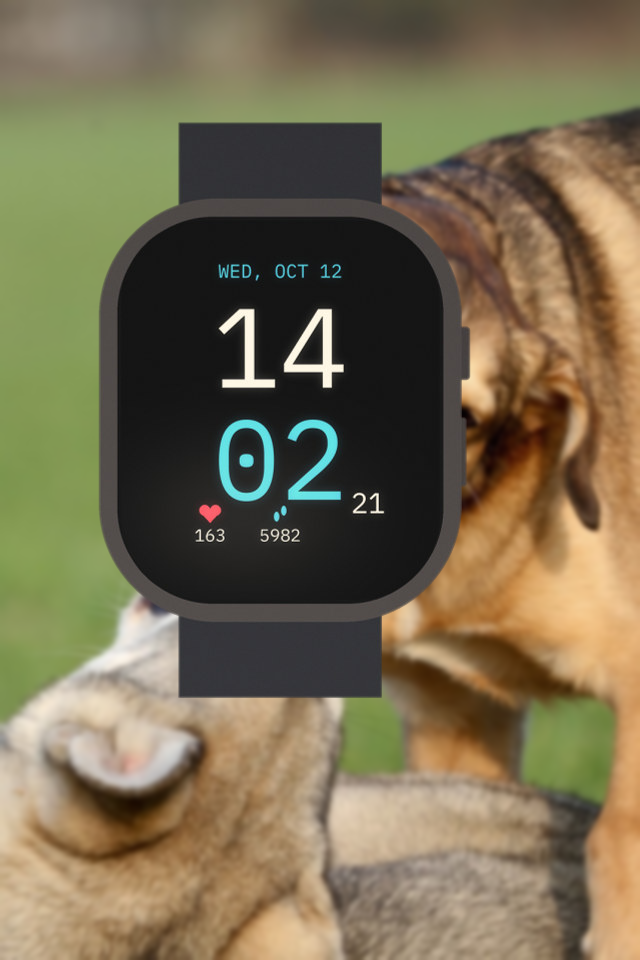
14:02:21
